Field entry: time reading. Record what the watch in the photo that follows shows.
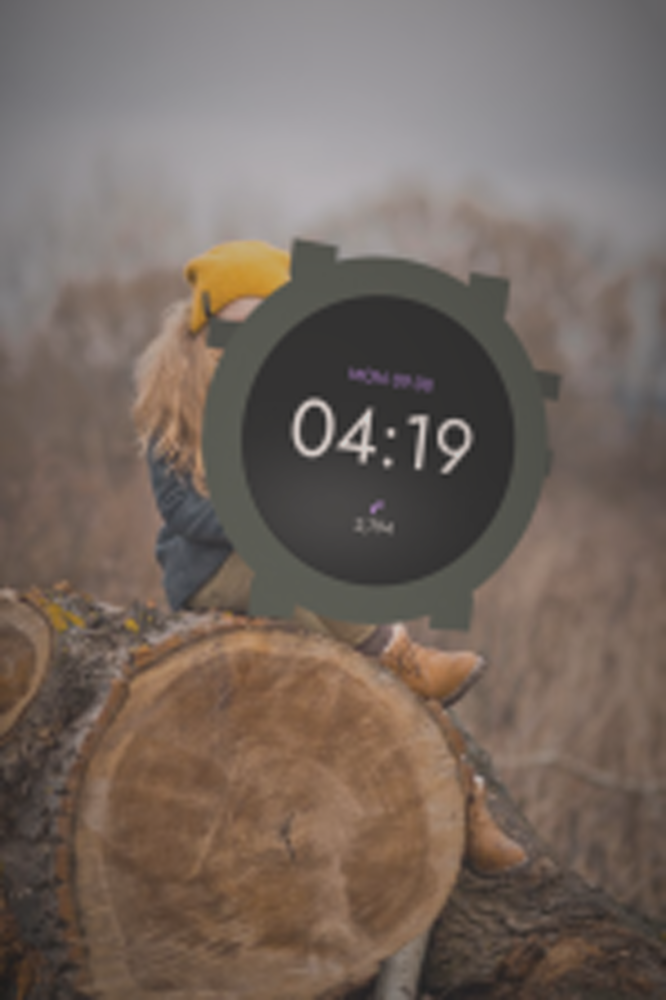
4:19
